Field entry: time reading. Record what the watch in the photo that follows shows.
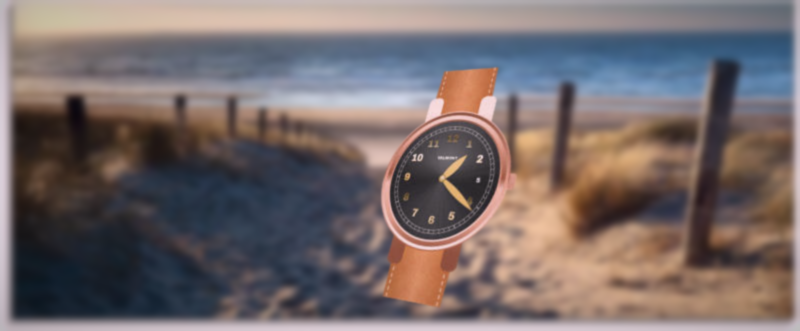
1:21
